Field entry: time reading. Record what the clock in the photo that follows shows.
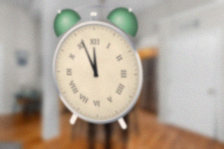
11:56
